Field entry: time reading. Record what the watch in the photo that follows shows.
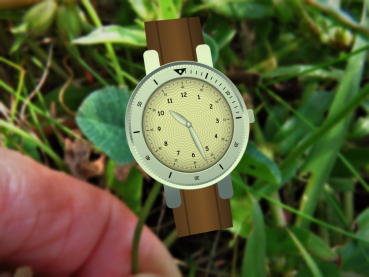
10:27
